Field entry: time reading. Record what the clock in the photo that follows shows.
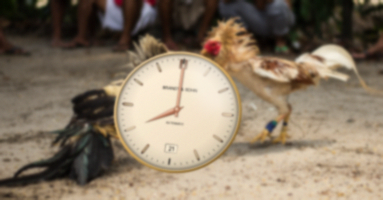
8:00
